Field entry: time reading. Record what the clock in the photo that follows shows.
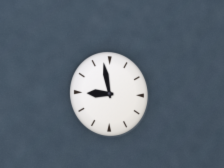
8:58
